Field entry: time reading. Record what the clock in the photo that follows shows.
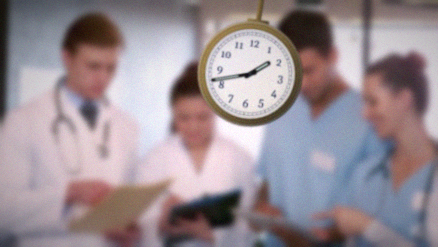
1:42
